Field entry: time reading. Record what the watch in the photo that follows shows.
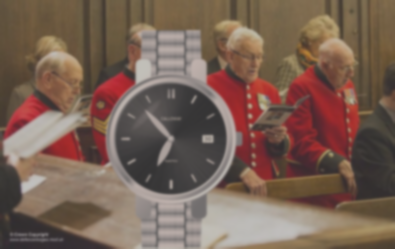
6:53
